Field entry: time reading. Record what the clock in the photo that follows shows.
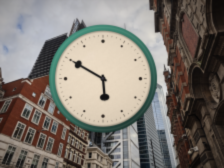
5:50
